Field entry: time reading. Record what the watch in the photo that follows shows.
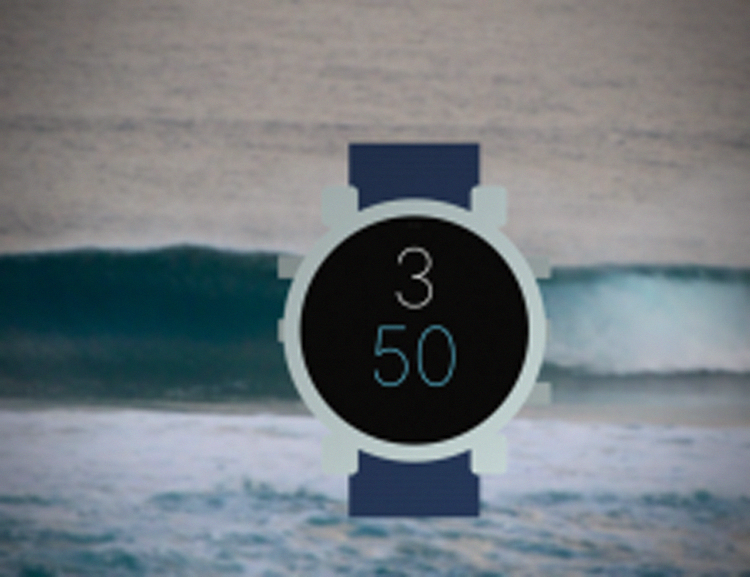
3:50
